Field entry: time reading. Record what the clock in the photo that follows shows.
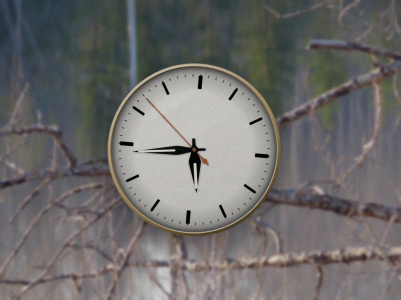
5:43:52
